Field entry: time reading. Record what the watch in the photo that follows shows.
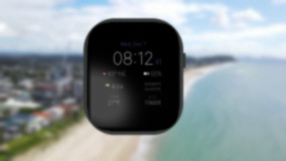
8:12
